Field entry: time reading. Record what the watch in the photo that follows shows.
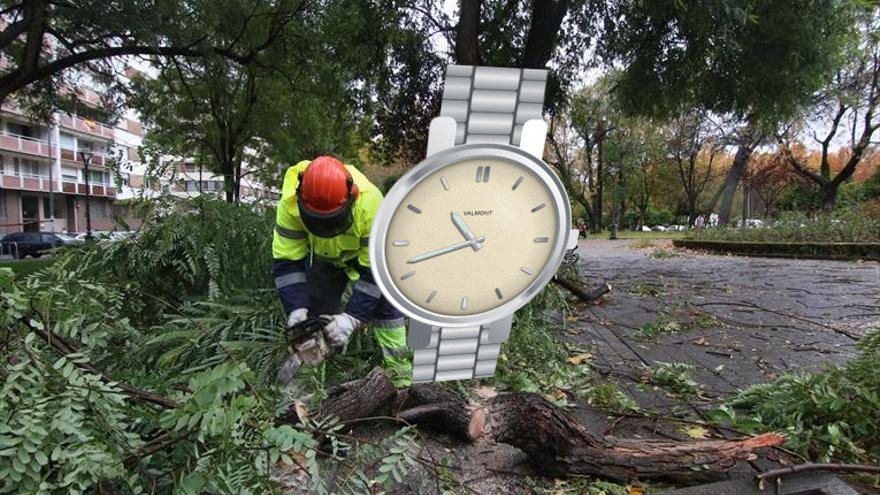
10:42
